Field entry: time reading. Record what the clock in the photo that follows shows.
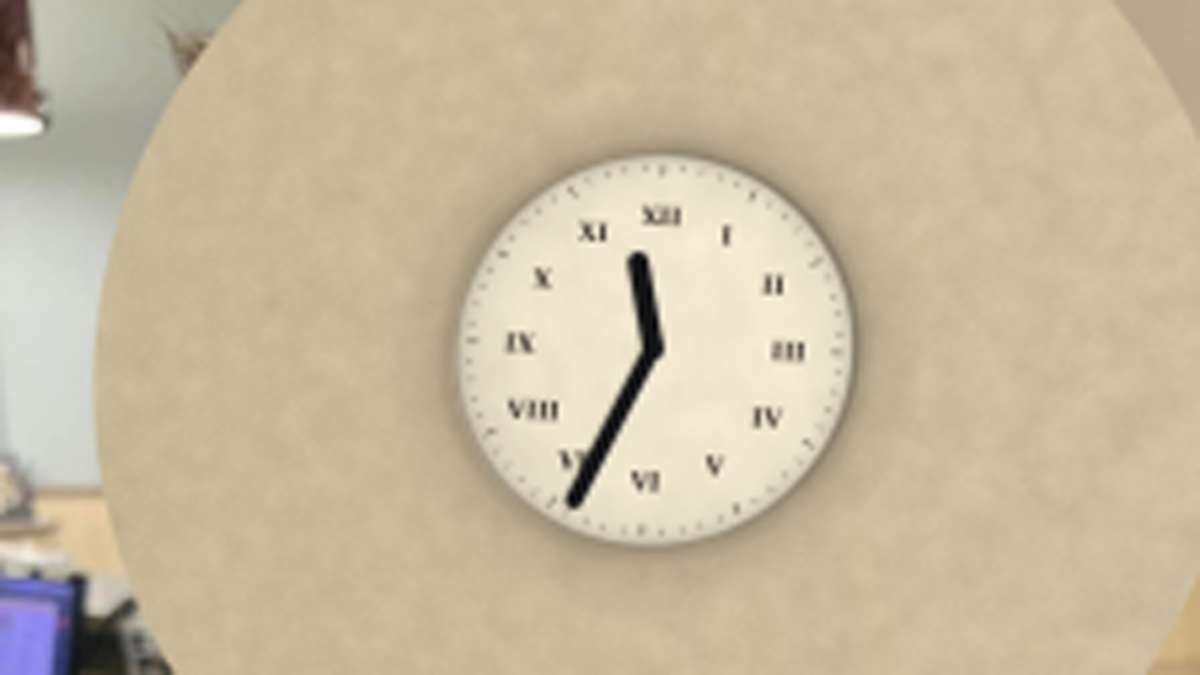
11:34
